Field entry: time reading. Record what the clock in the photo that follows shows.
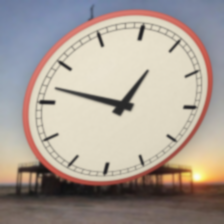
12:47
